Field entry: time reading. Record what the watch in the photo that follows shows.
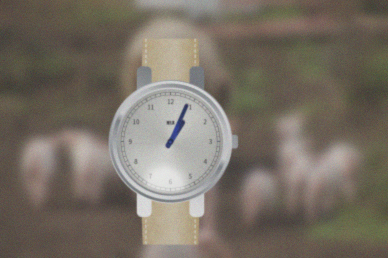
1:04
